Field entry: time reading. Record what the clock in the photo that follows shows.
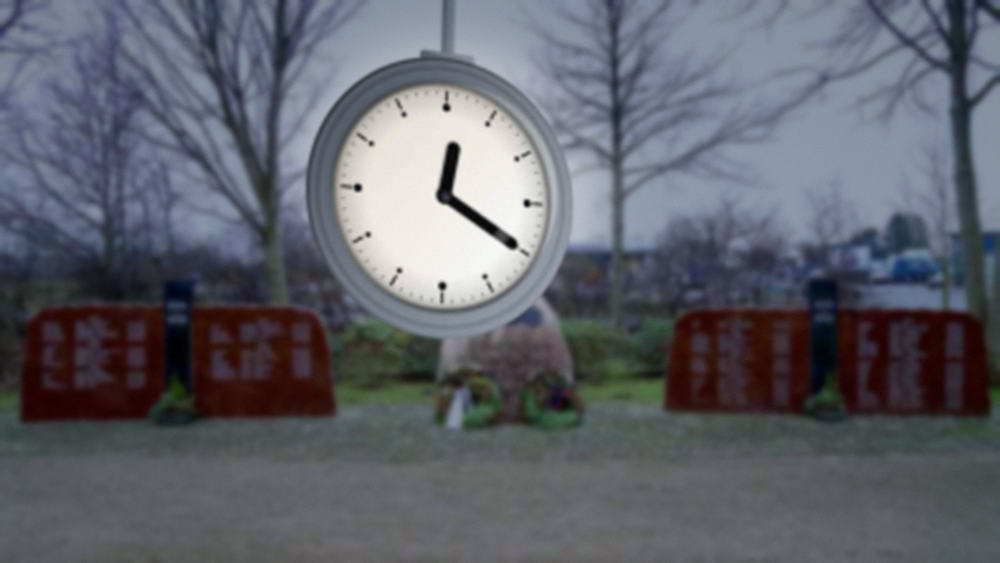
12:20
